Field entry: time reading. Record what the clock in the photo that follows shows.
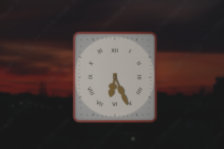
6:26
